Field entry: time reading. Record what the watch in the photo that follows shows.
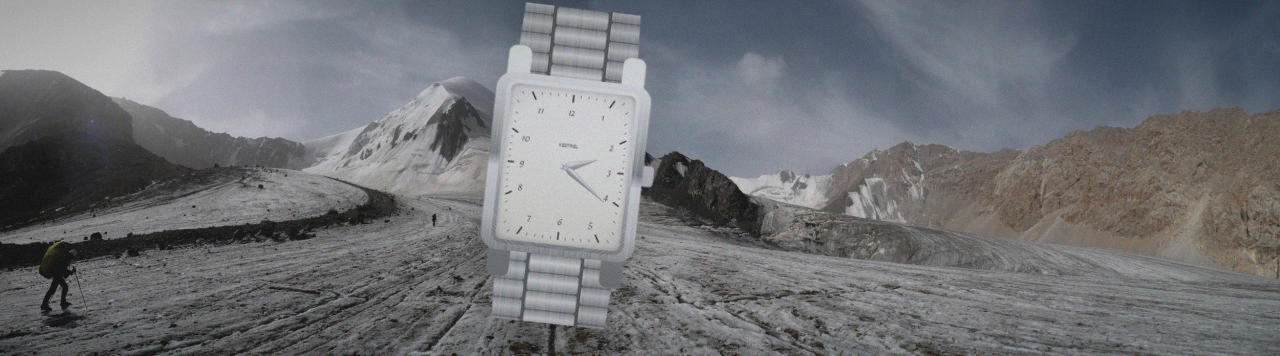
2:21
